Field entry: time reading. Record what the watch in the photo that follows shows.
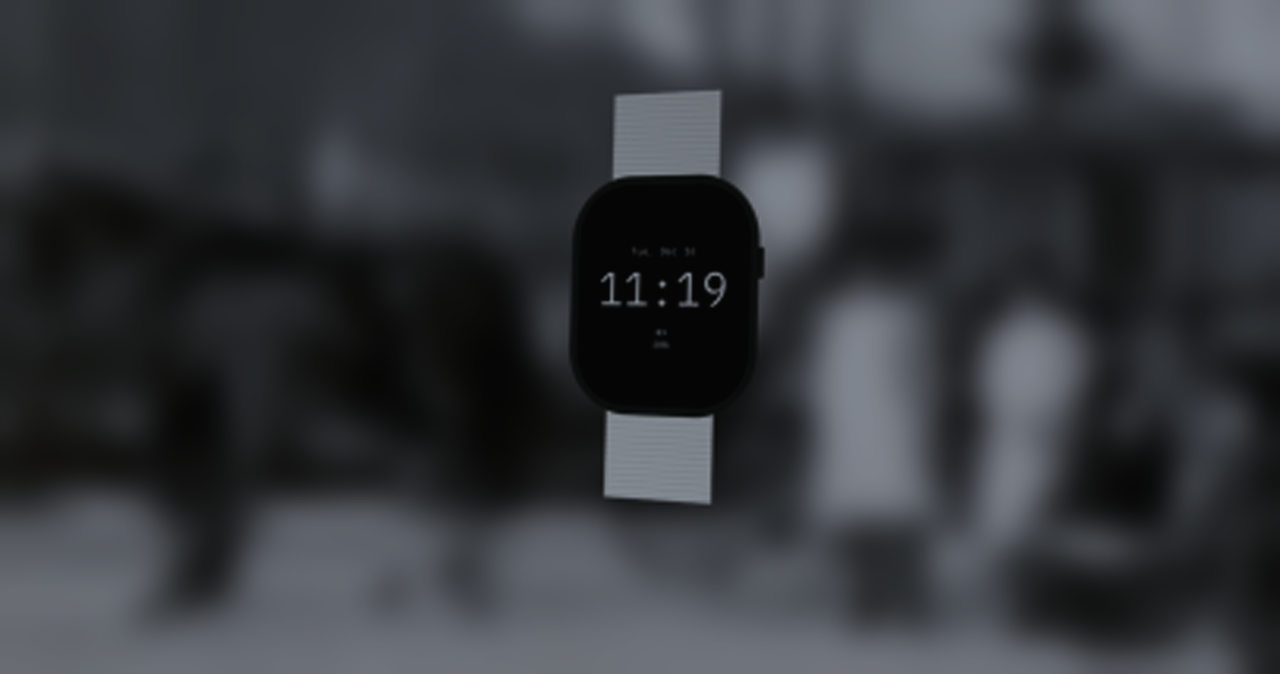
11:19
